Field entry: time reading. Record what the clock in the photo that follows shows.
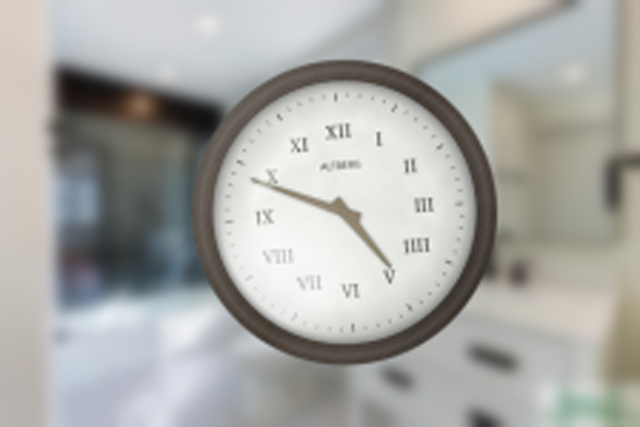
4:49
